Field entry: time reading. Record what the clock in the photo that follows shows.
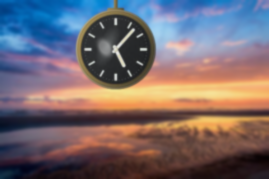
5:07
